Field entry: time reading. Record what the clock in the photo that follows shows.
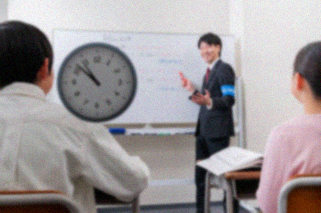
10:52
